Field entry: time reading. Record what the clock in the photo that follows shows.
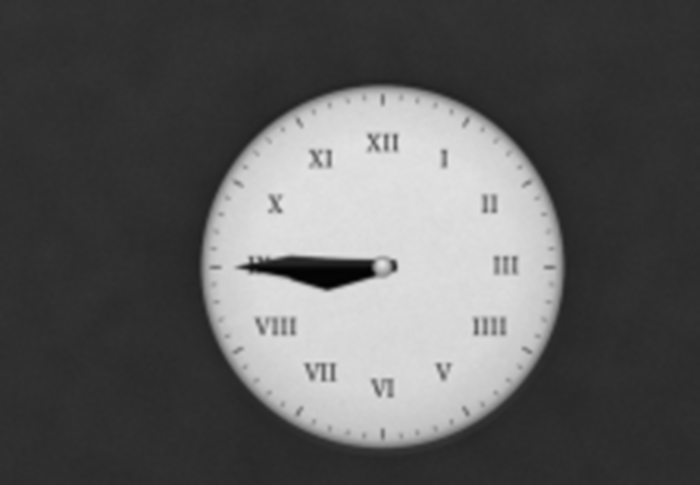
8:45
